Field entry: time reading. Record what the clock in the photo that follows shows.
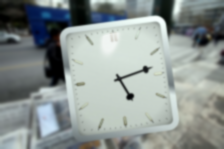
5:13
